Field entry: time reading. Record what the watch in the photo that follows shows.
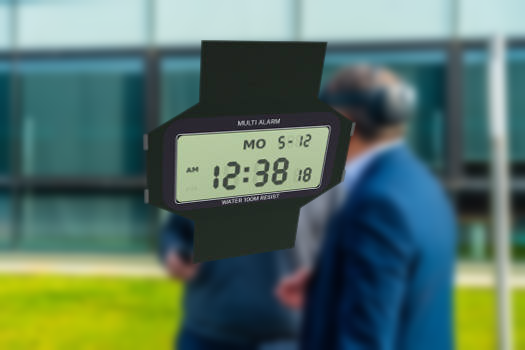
12:38:18
